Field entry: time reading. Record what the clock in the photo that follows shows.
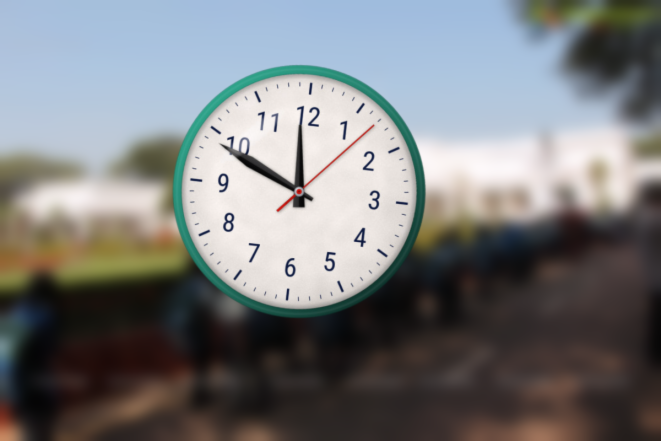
11:49:07
